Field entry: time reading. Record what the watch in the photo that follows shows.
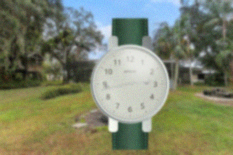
2:43
